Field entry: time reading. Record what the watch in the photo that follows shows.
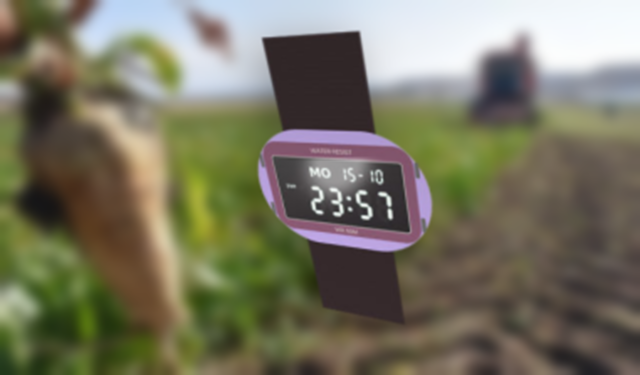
23:57
